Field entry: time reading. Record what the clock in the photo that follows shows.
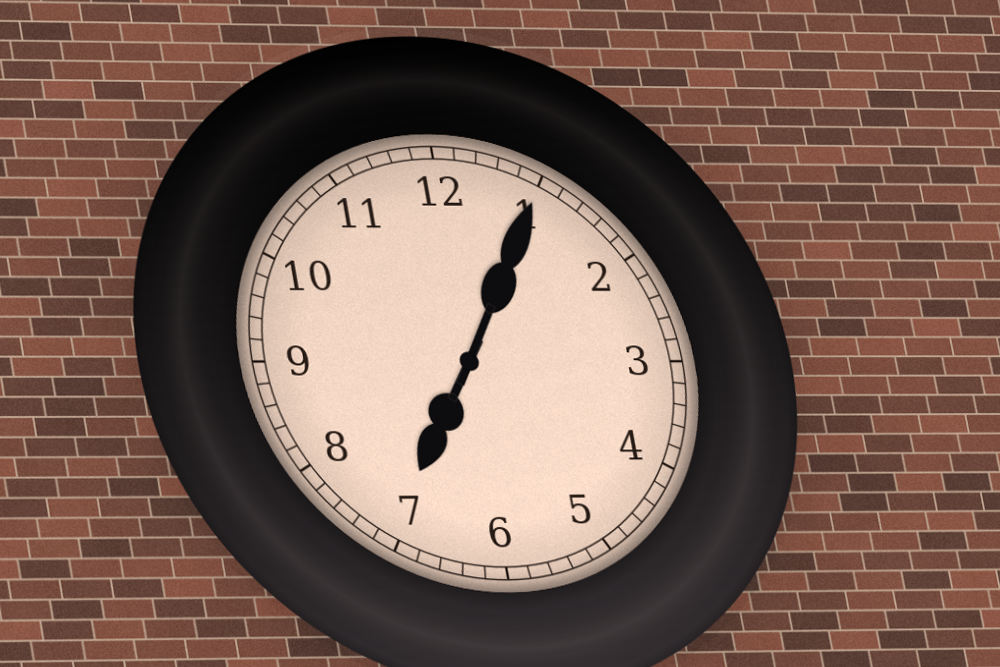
7:05
